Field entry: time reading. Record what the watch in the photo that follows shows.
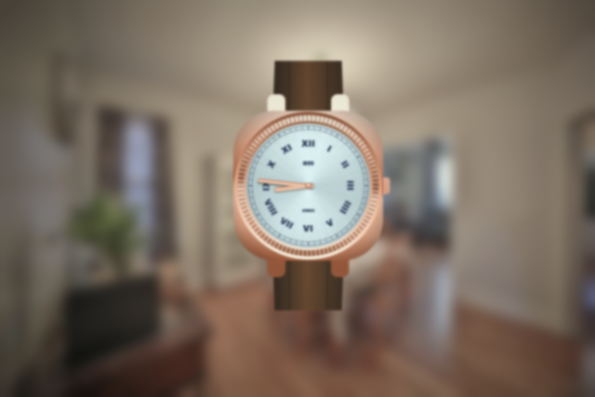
8:46
